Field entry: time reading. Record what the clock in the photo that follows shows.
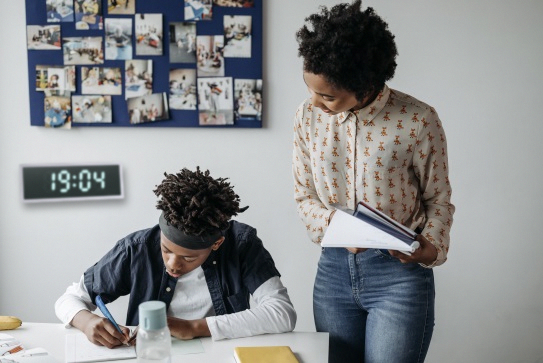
19:04
